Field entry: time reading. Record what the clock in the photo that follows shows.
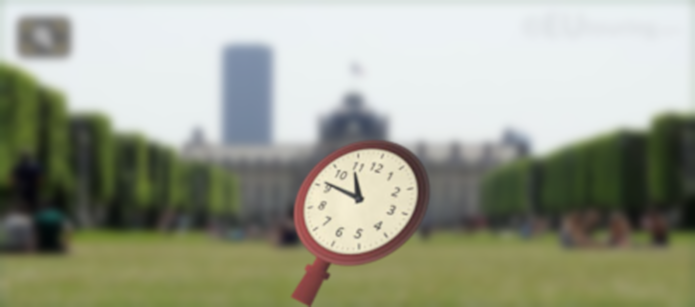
10:46
